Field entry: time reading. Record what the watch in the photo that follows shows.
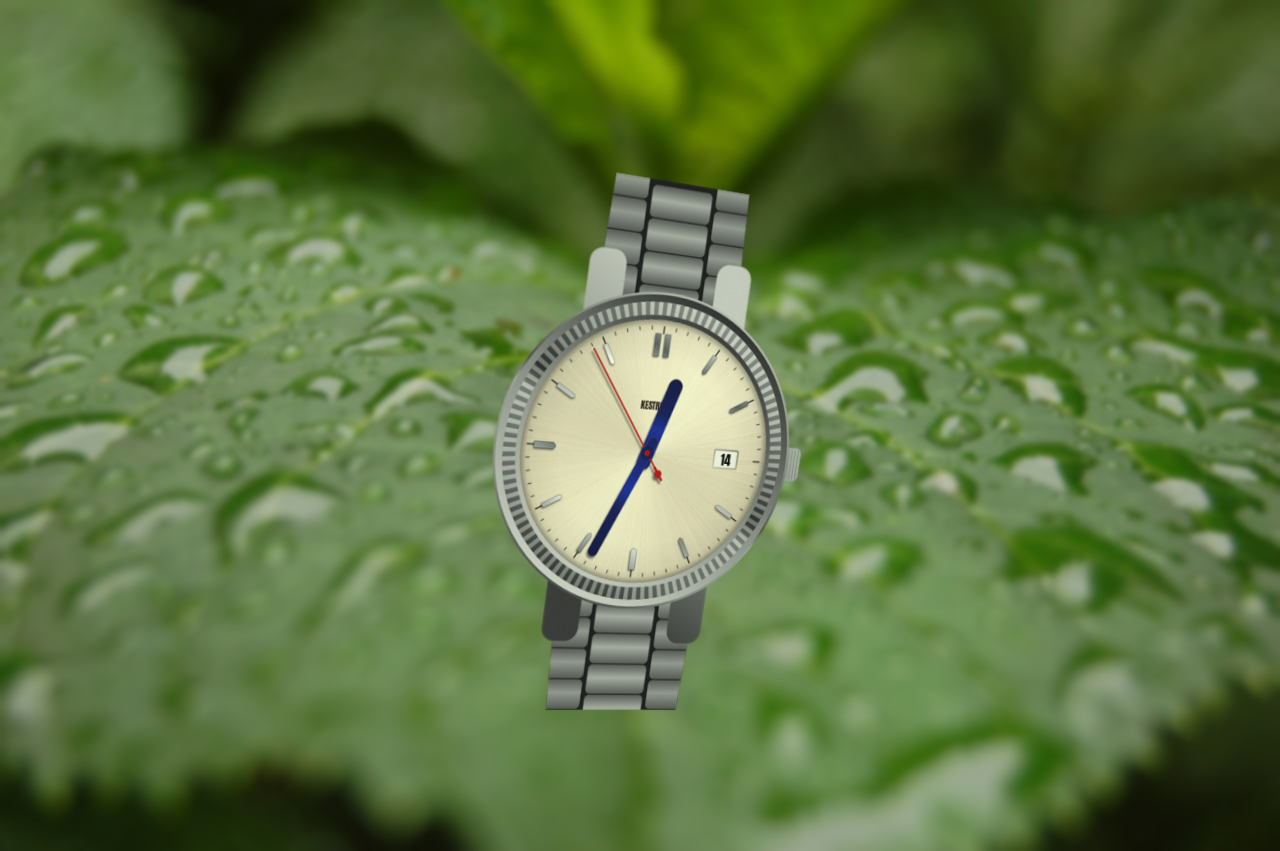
12:33:54
